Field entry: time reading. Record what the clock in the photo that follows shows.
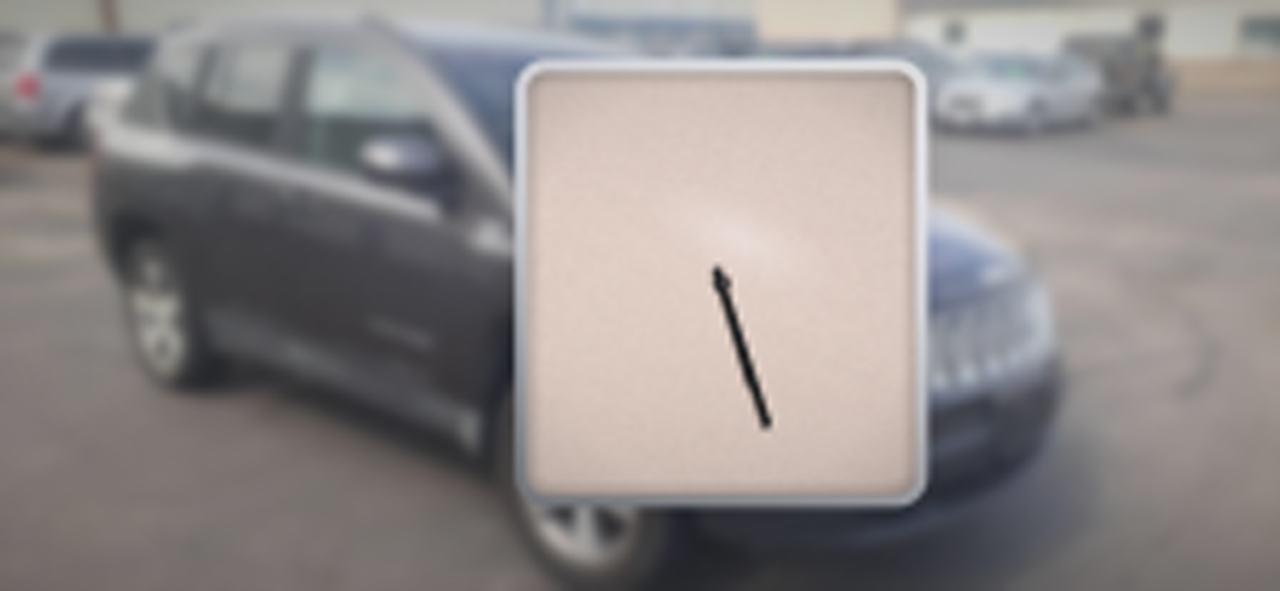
5:27
